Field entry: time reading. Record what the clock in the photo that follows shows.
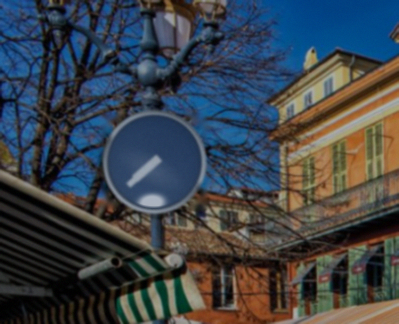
7:38
